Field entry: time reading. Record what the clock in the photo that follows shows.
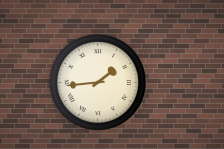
1:44
